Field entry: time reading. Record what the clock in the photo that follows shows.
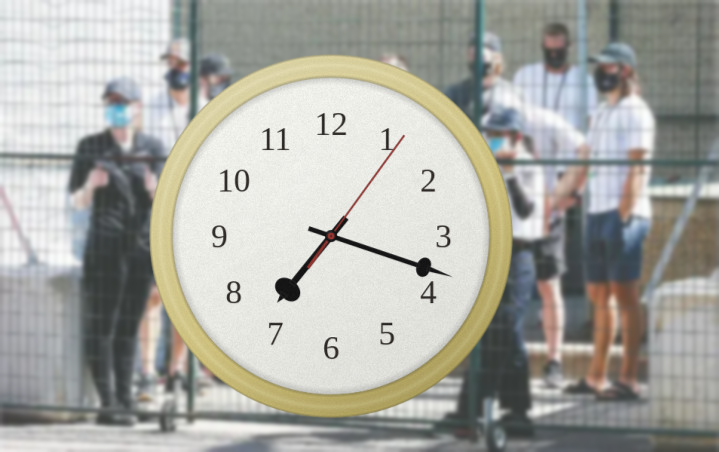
7:18:06
